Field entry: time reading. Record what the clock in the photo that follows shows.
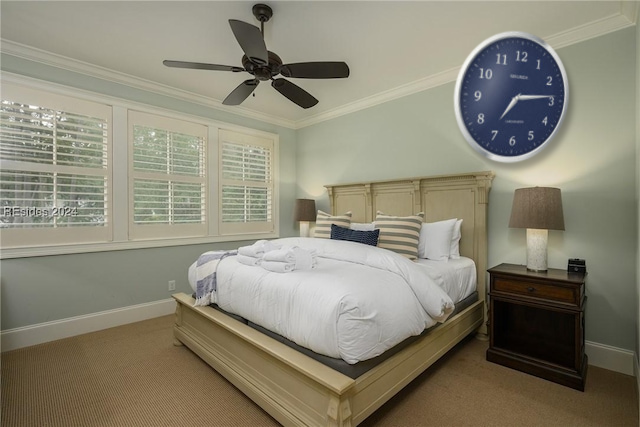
7:14
